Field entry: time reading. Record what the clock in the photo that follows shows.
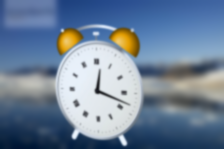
12:18
